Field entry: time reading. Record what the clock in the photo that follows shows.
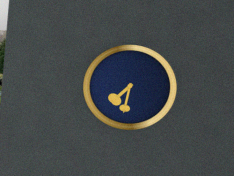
7:32
